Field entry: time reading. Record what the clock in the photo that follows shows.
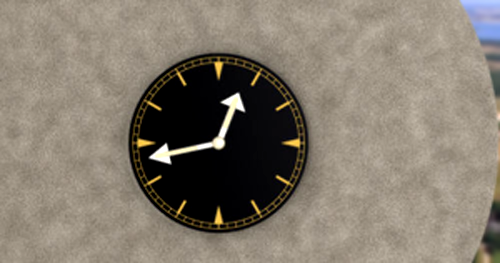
12:43
